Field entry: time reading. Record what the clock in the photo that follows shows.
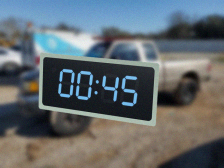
0:45
